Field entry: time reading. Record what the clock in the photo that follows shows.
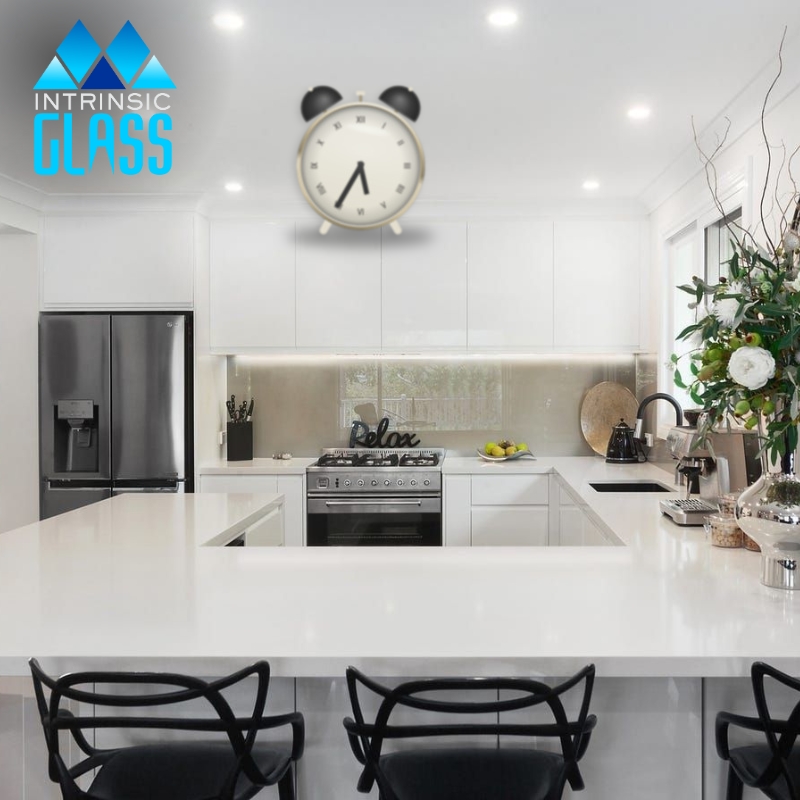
5:35
